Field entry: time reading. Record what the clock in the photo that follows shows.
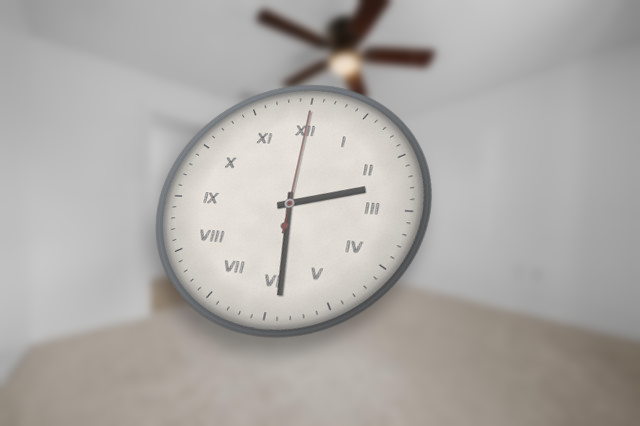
2:29:00
